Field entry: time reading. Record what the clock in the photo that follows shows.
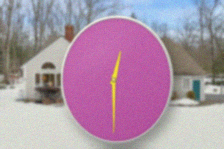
12:30
